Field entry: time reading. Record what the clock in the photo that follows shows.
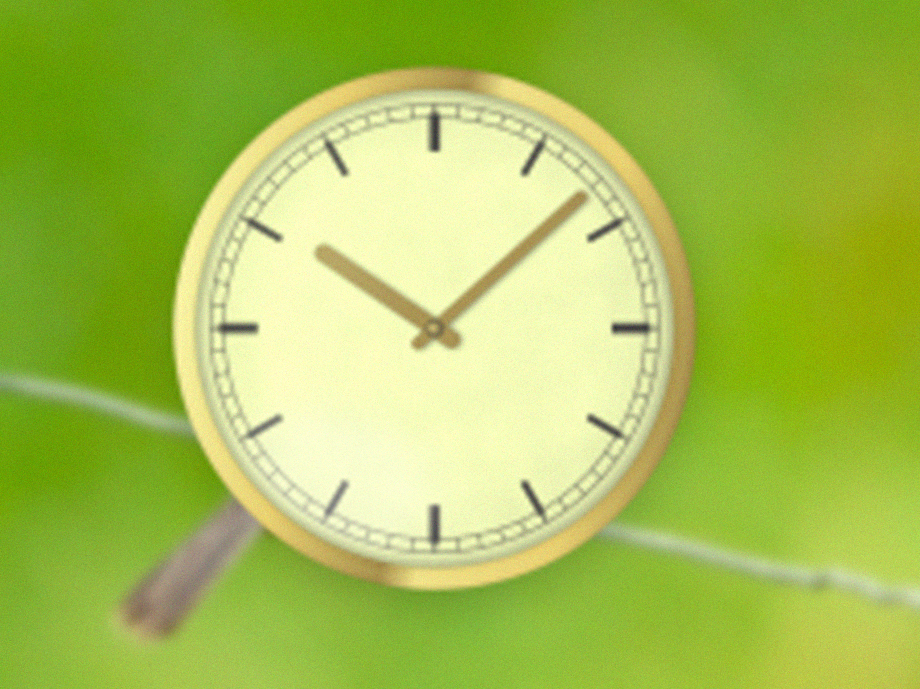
10:08
